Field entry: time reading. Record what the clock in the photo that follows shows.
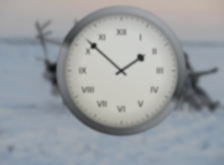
1:52
